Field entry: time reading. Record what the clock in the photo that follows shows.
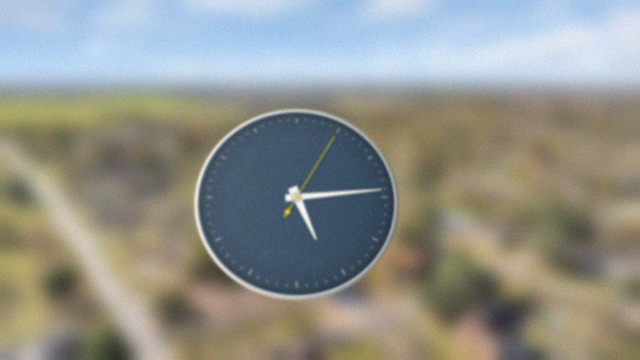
5:14:05
